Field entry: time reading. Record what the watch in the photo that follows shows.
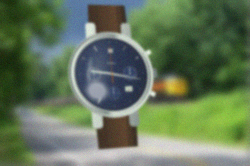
9:17
